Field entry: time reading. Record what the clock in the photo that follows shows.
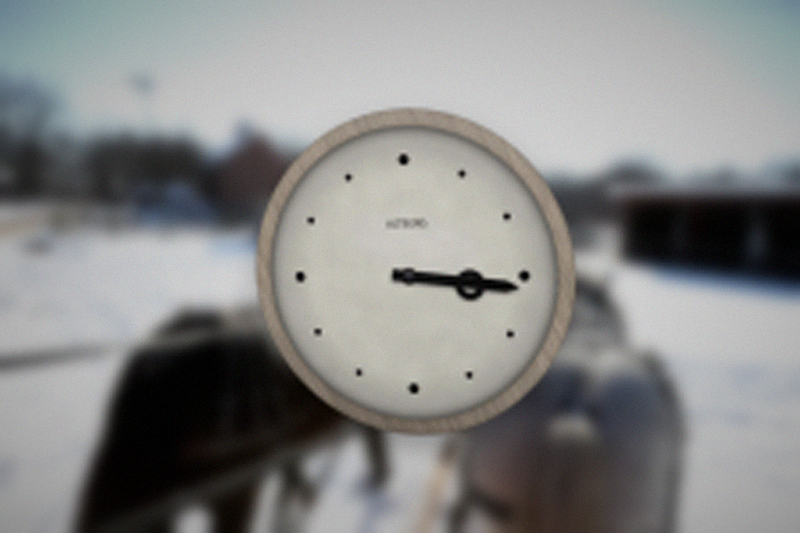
3:16
